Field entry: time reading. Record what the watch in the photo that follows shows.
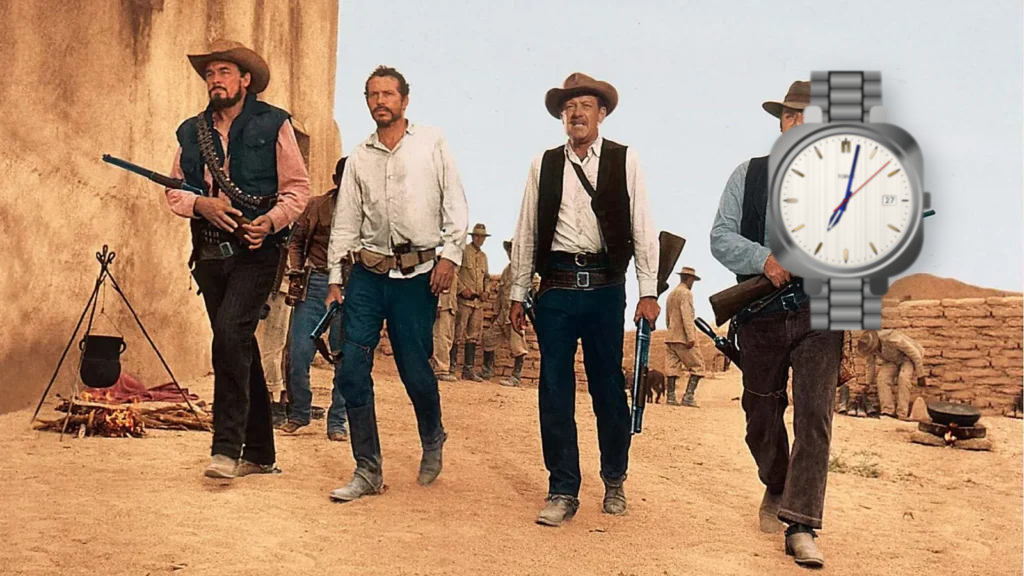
7:02:08
